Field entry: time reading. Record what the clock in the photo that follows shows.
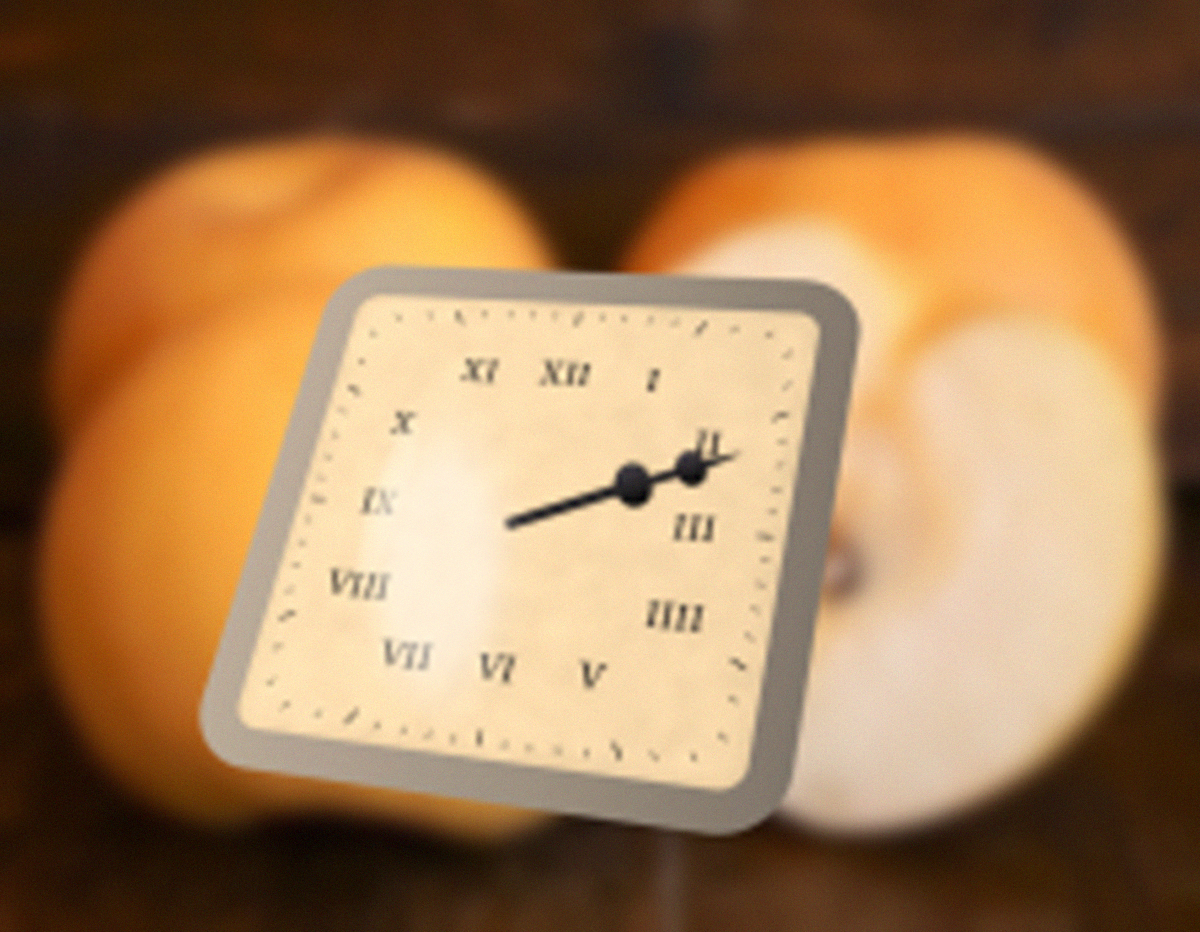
2:11
